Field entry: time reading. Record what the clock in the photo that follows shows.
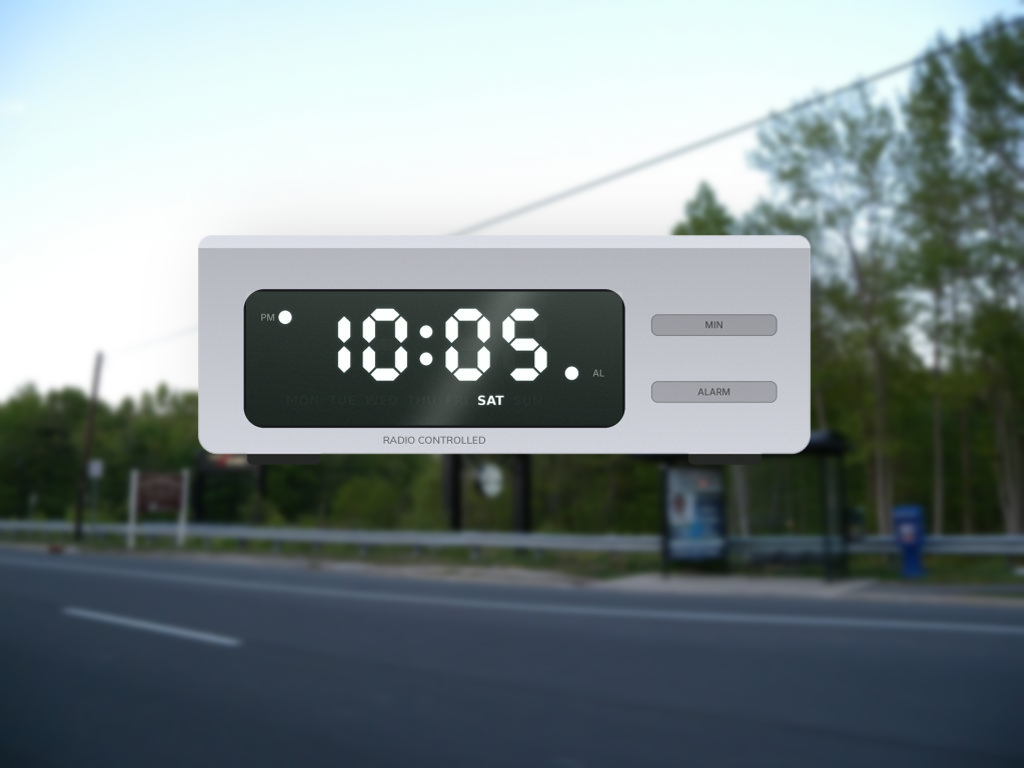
10:05
